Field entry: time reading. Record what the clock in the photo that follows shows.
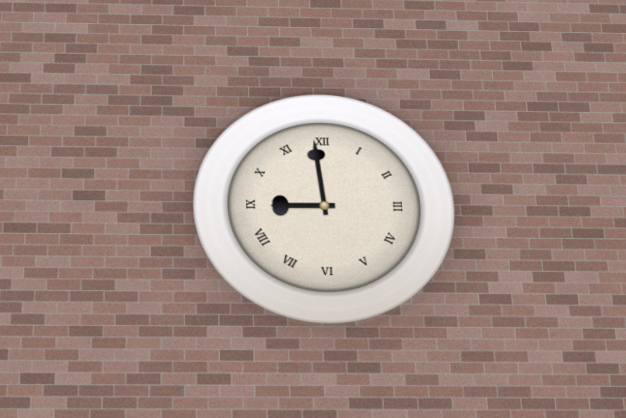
8:59
